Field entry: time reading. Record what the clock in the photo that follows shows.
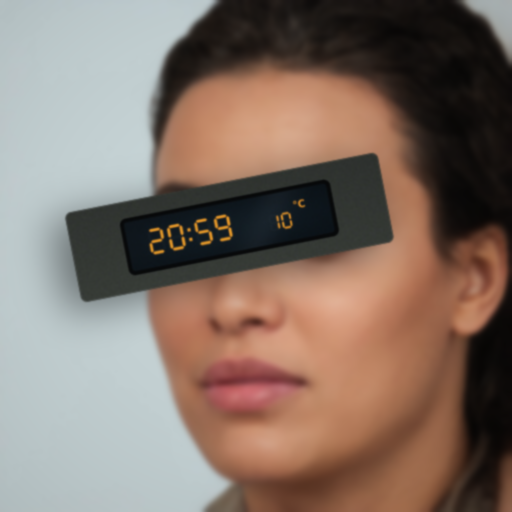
20:59
